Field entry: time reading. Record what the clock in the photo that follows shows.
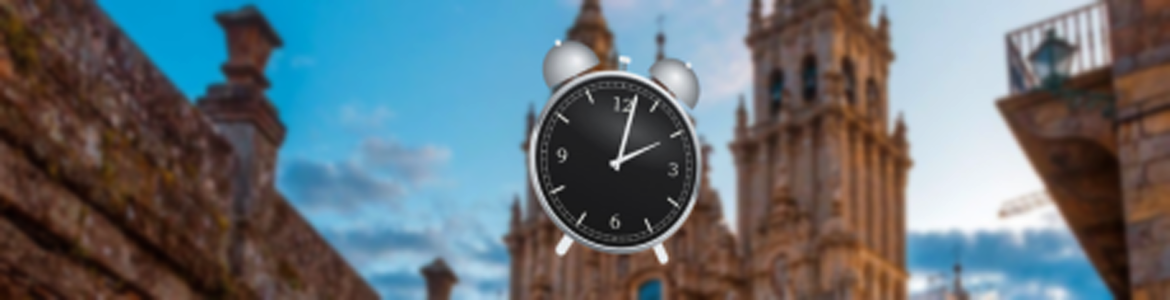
2:02
